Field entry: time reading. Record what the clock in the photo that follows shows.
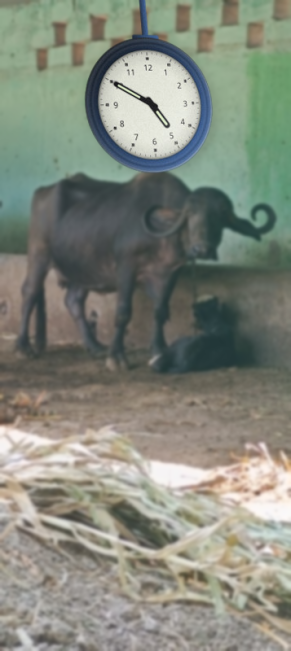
4:50
